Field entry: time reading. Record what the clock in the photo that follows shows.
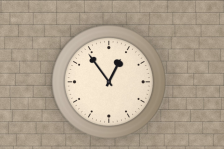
12:54
